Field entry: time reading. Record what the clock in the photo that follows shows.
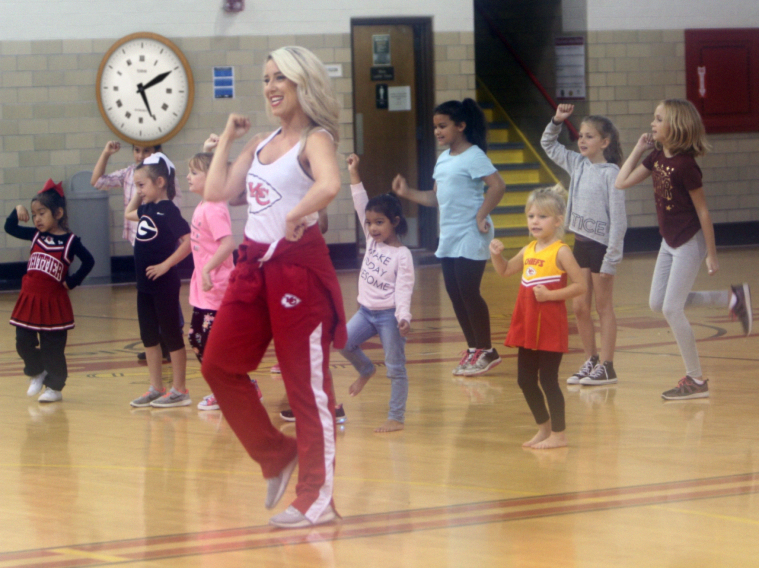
5:10
